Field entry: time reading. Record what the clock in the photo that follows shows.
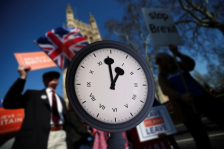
12:59
